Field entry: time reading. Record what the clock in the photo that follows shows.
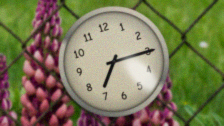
7:15
